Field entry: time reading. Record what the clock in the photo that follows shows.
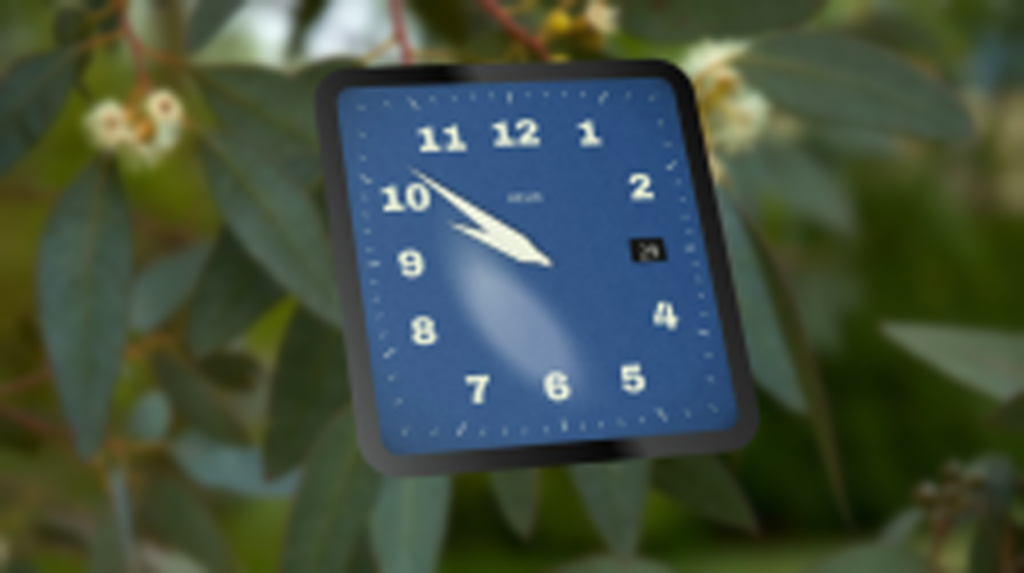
9:52
